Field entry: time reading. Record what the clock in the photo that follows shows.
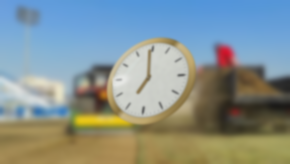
6:59
